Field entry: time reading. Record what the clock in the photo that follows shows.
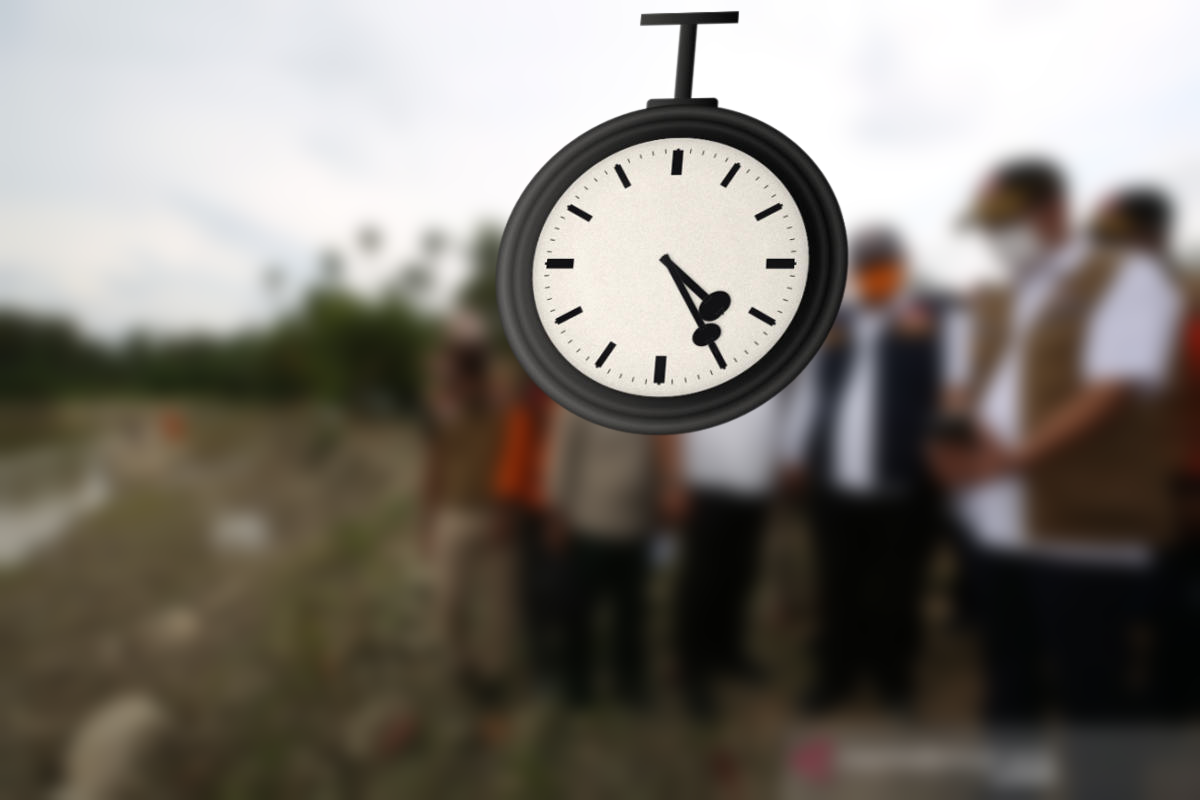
4:25
